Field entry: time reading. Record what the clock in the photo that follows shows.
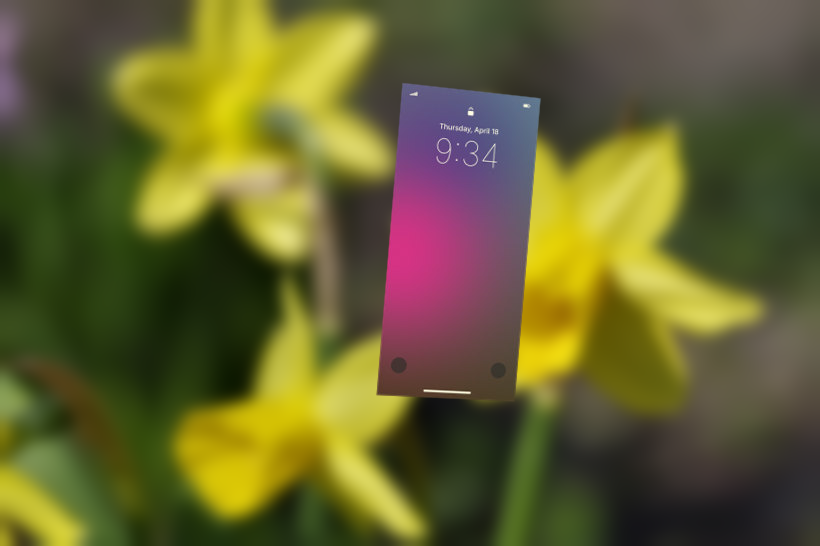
9:34
